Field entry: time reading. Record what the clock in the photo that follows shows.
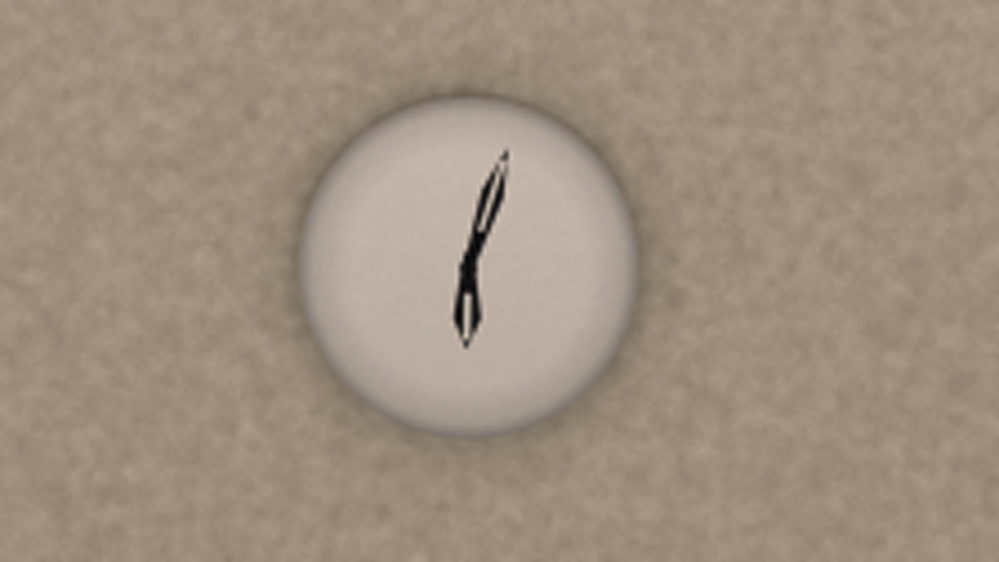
6:03
